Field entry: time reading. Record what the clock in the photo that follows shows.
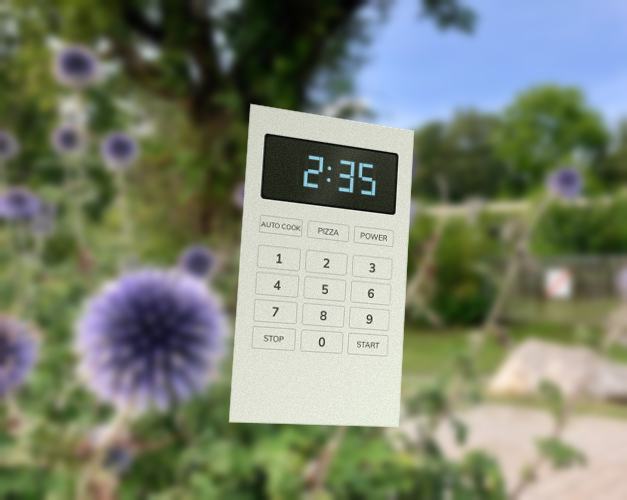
2:35
